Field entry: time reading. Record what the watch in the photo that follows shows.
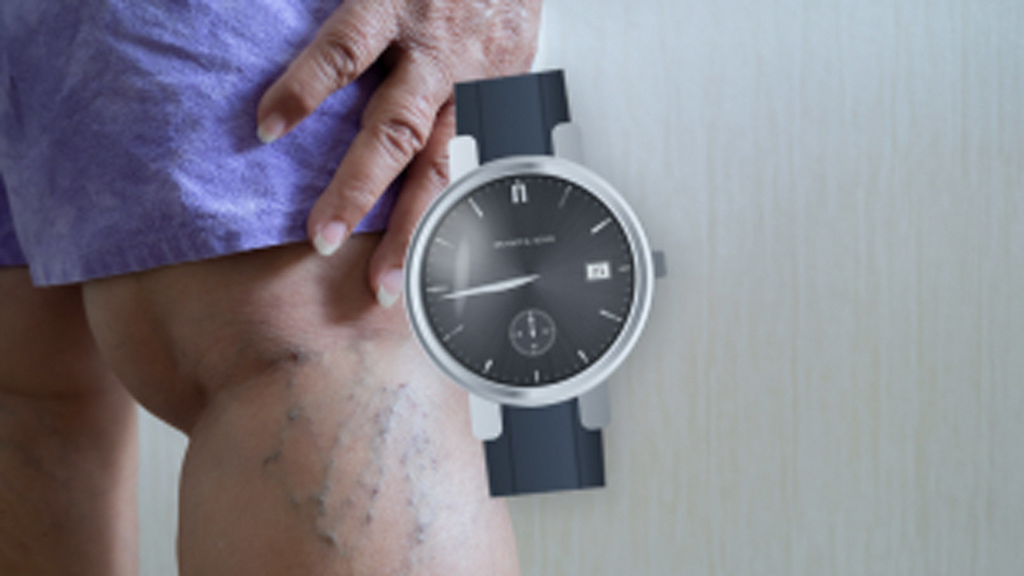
8:44
